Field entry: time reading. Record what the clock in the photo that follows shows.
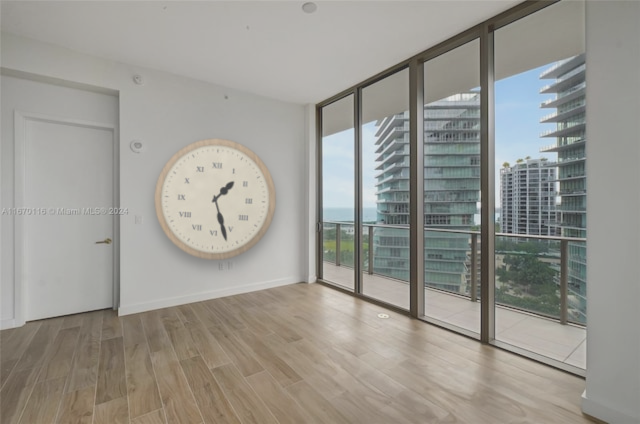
1:27
